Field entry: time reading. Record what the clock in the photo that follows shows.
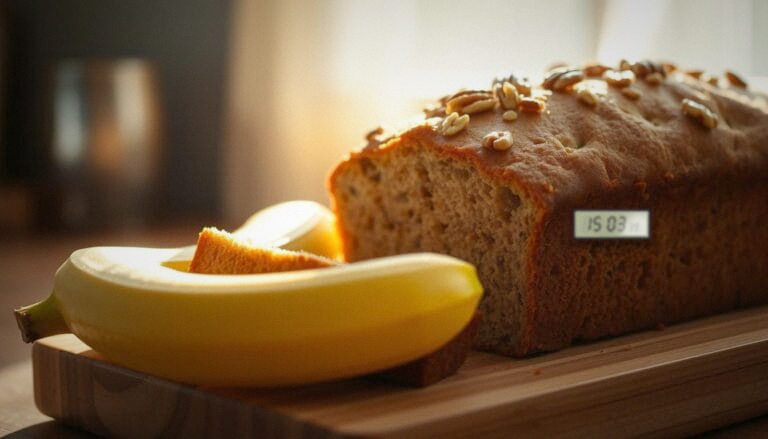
15:03
